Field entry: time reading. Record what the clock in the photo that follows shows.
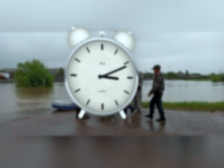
3:11
